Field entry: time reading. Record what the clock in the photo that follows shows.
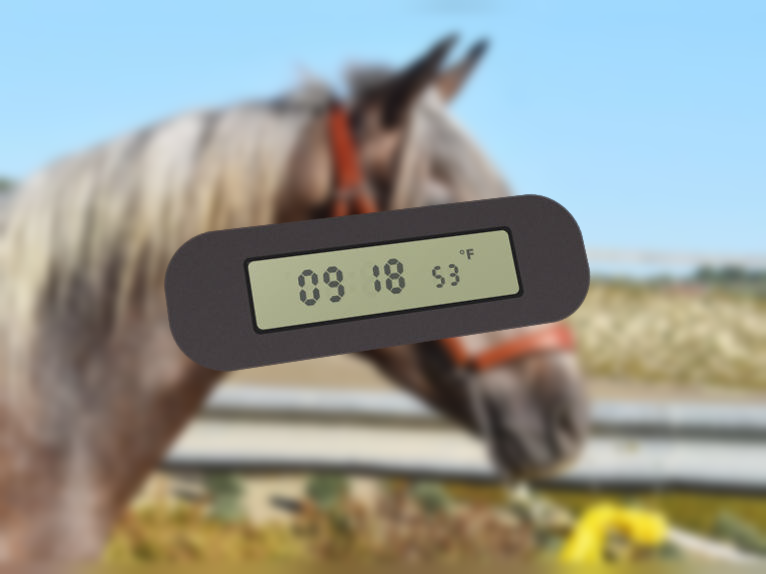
9:18
